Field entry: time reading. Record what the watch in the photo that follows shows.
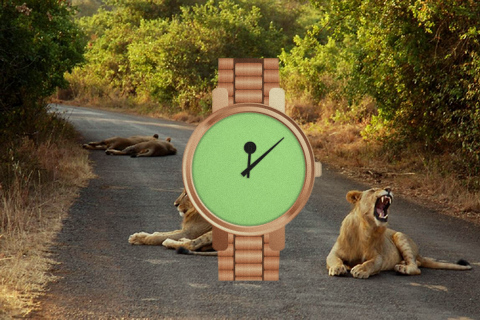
12:08
